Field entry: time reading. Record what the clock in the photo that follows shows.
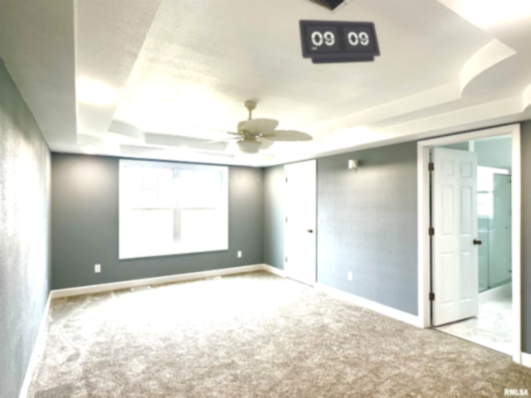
9:09
